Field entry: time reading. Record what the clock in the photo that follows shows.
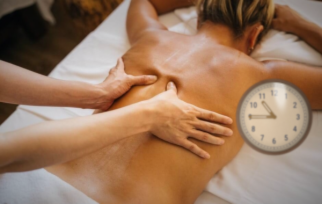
10:45
